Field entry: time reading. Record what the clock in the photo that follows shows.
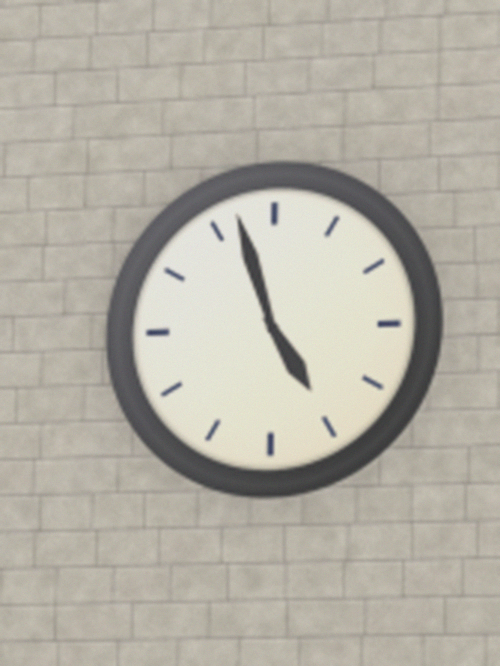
4:57
